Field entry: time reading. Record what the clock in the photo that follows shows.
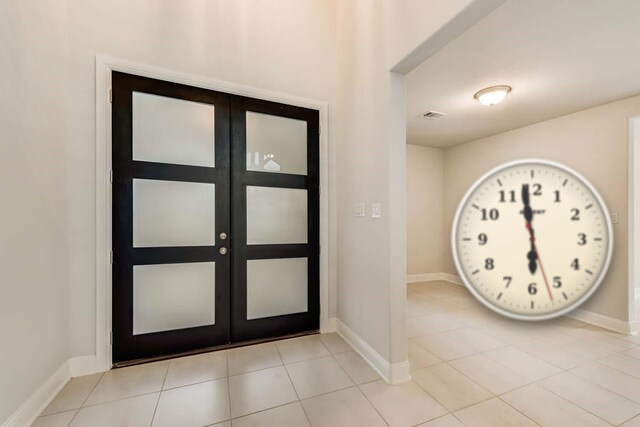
5:58:27
